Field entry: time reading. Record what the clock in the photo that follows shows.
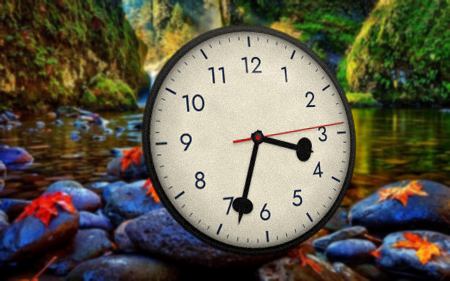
3:33:14
